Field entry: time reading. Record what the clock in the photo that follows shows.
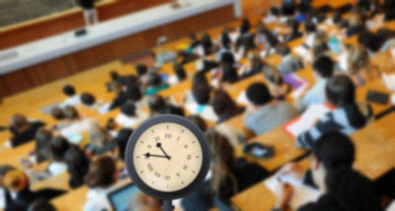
10:46
